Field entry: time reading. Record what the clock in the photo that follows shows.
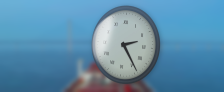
2:24
